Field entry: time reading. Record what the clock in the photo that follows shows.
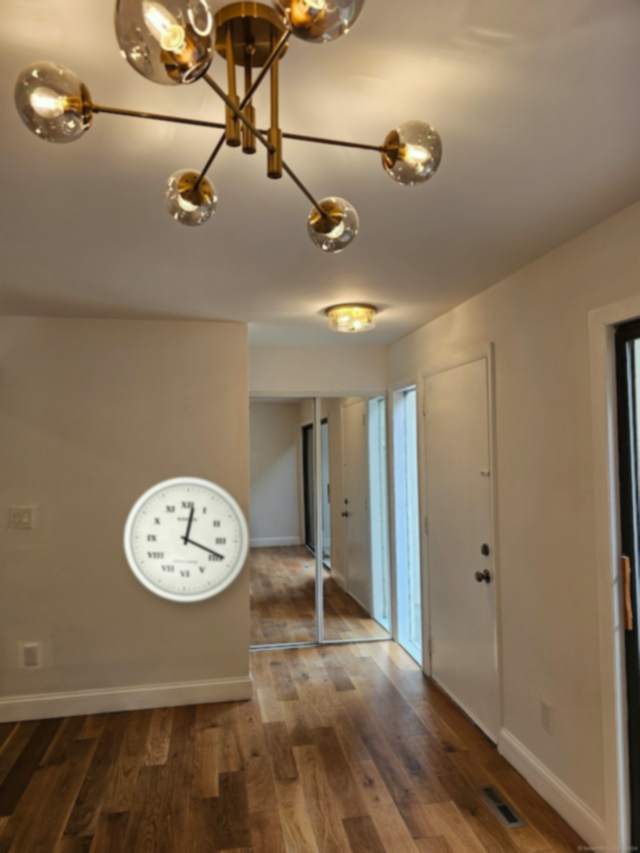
12:19
